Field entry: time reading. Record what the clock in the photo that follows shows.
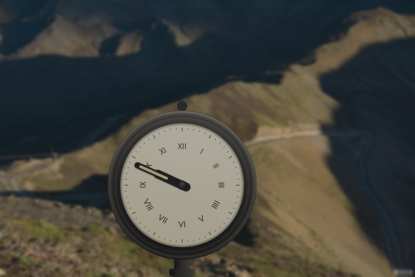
9:49
